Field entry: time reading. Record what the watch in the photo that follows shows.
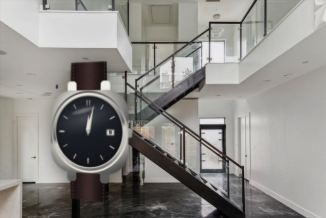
12:02
